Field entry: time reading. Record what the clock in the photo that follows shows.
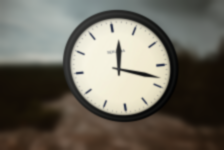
12:18
